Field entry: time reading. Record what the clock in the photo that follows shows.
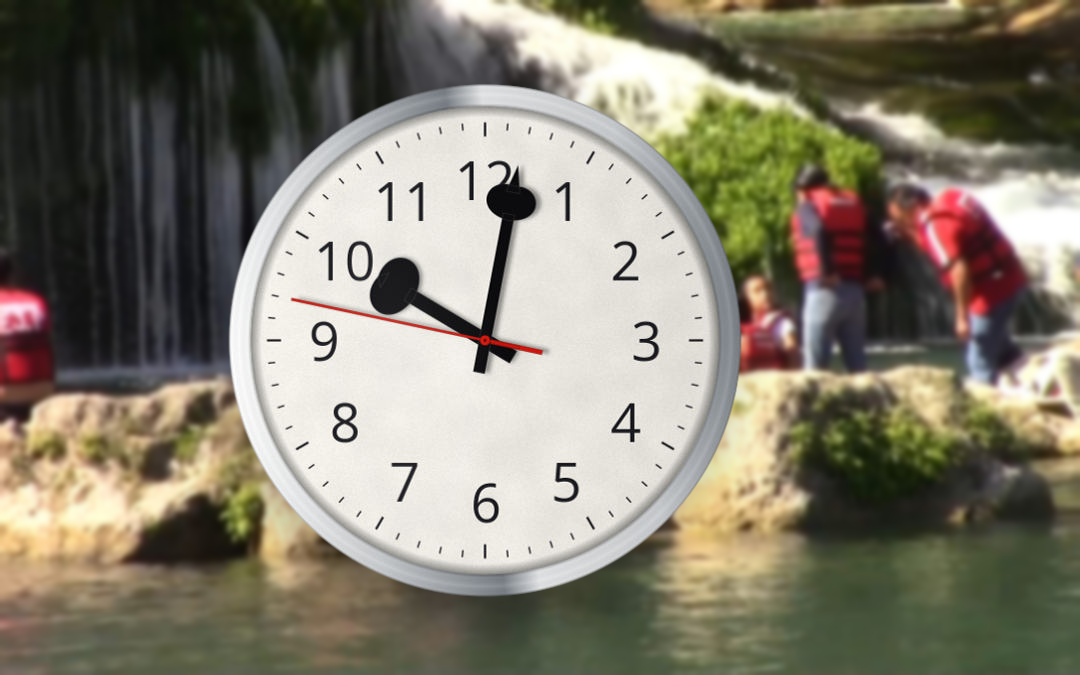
10:01:47
